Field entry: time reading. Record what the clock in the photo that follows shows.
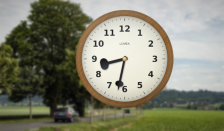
8:32
